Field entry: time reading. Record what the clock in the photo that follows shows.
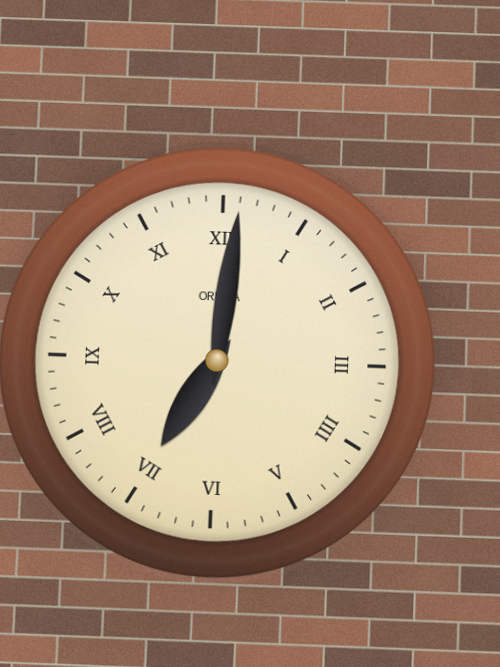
7:01
